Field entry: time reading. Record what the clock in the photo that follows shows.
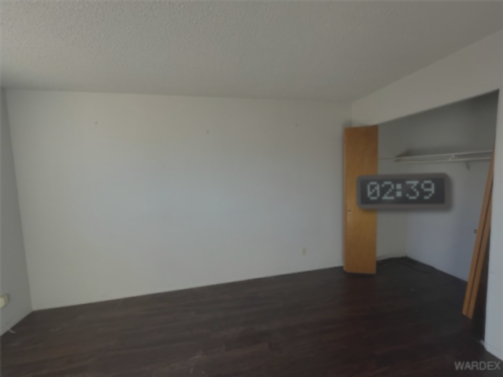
2:39
